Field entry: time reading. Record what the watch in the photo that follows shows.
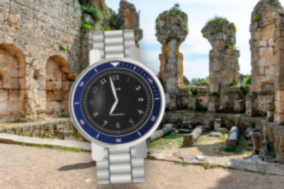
6:58
